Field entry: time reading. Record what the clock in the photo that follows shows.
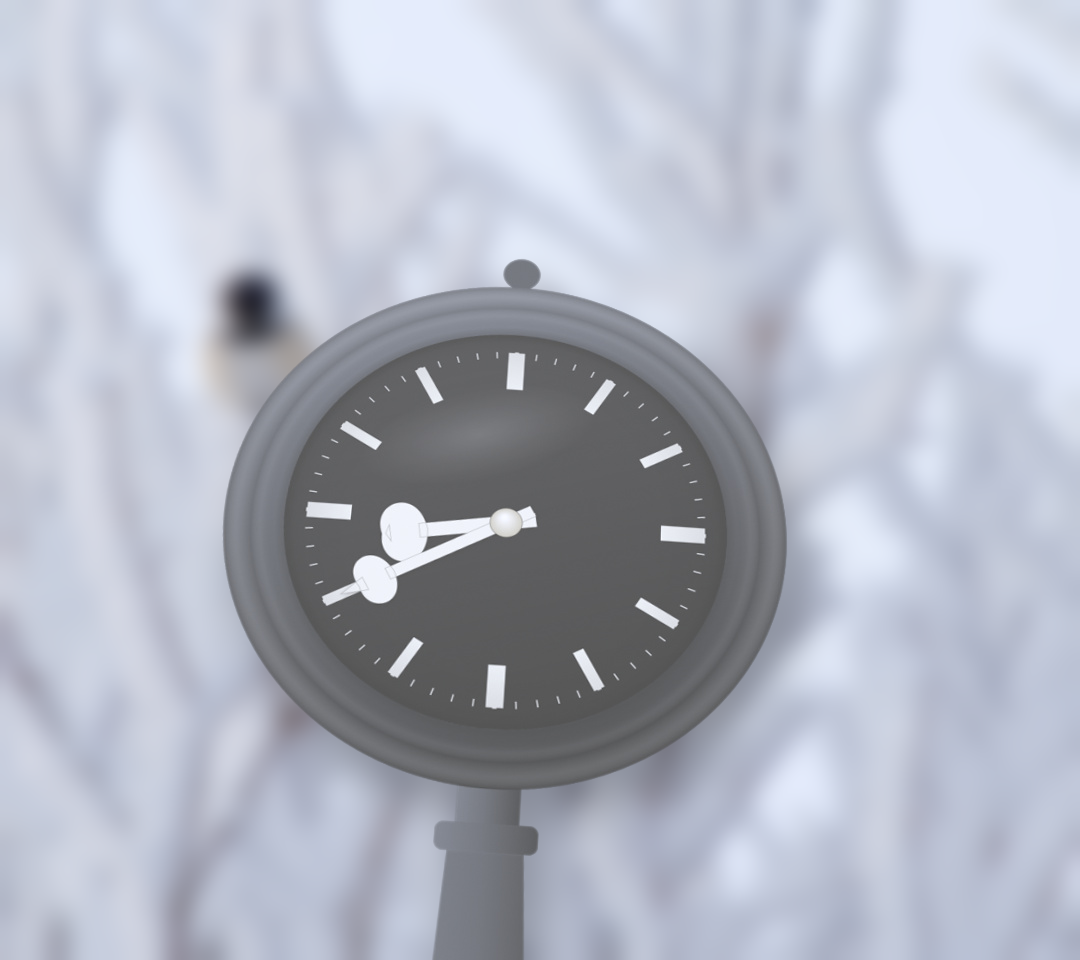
8:40
